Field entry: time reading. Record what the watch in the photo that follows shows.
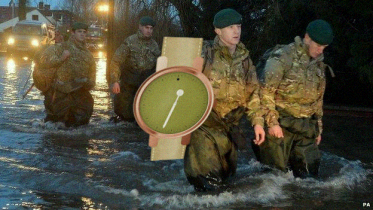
12:33
